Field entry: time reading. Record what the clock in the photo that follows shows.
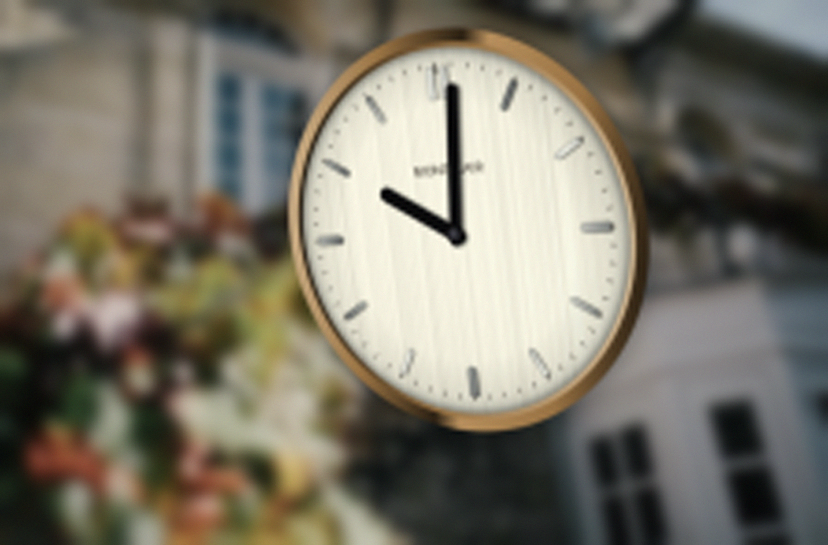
10:01
